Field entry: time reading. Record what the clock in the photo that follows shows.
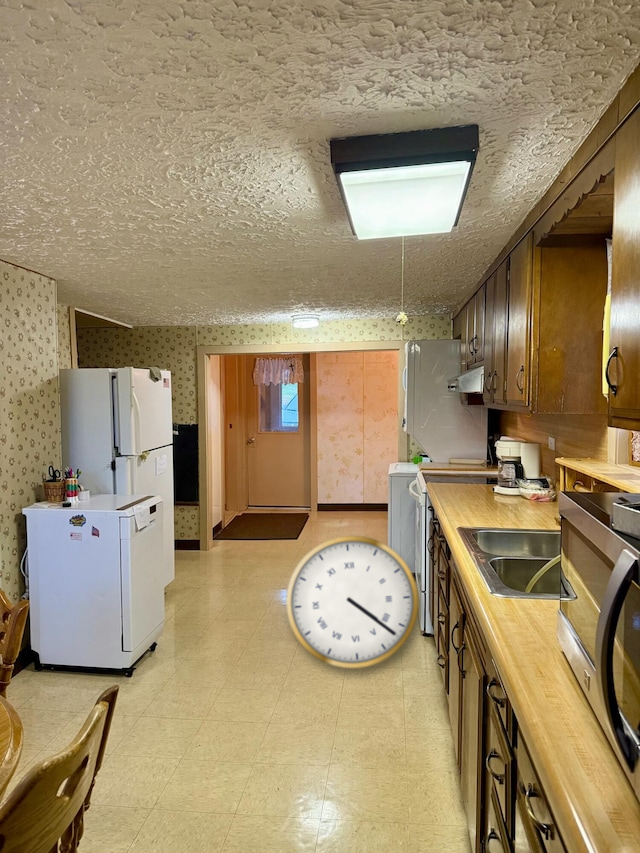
4:22
